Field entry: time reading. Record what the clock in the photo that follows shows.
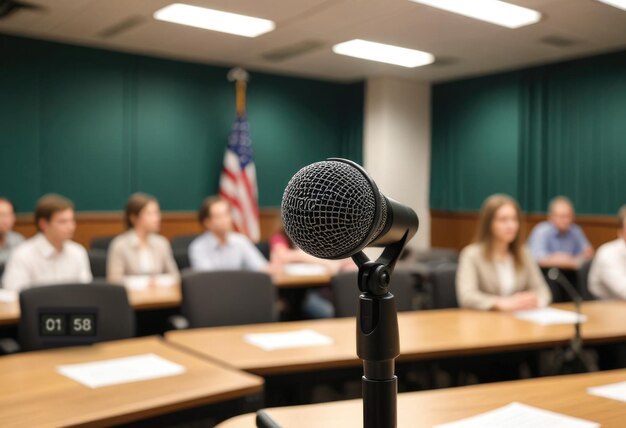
1:58
